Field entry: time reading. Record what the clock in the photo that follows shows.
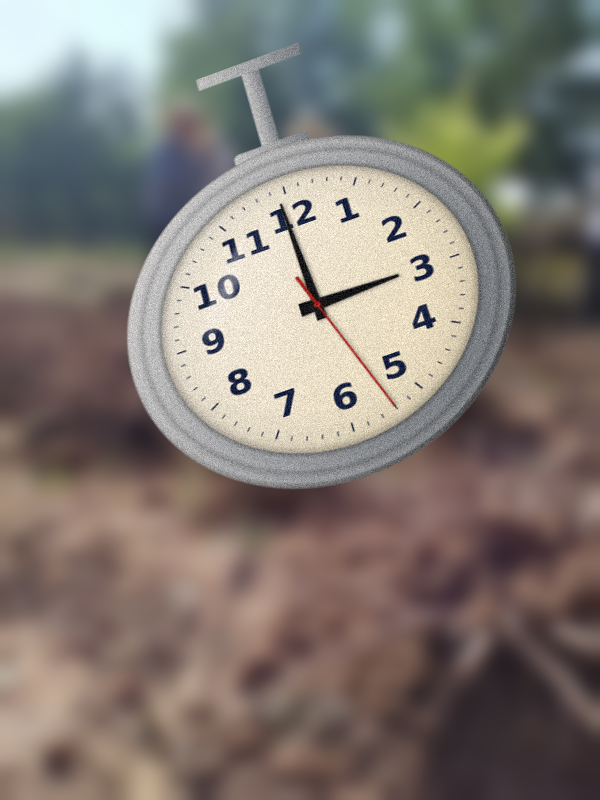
2:59:27
